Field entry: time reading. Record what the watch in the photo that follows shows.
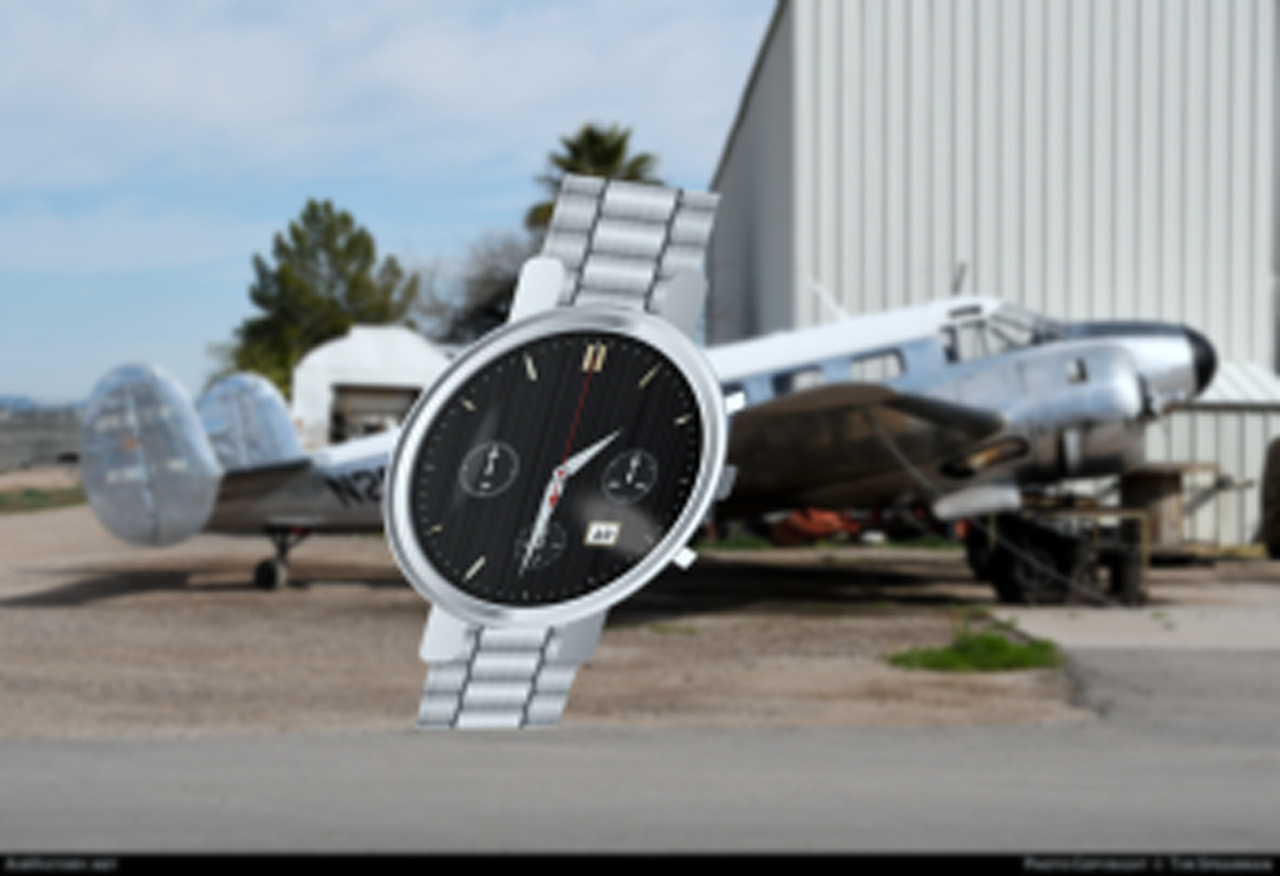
1:31
